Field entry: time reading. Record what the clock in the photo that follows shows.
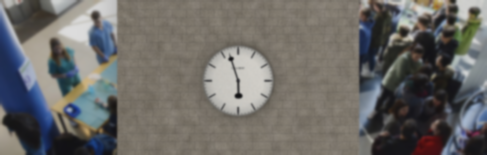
5:57
